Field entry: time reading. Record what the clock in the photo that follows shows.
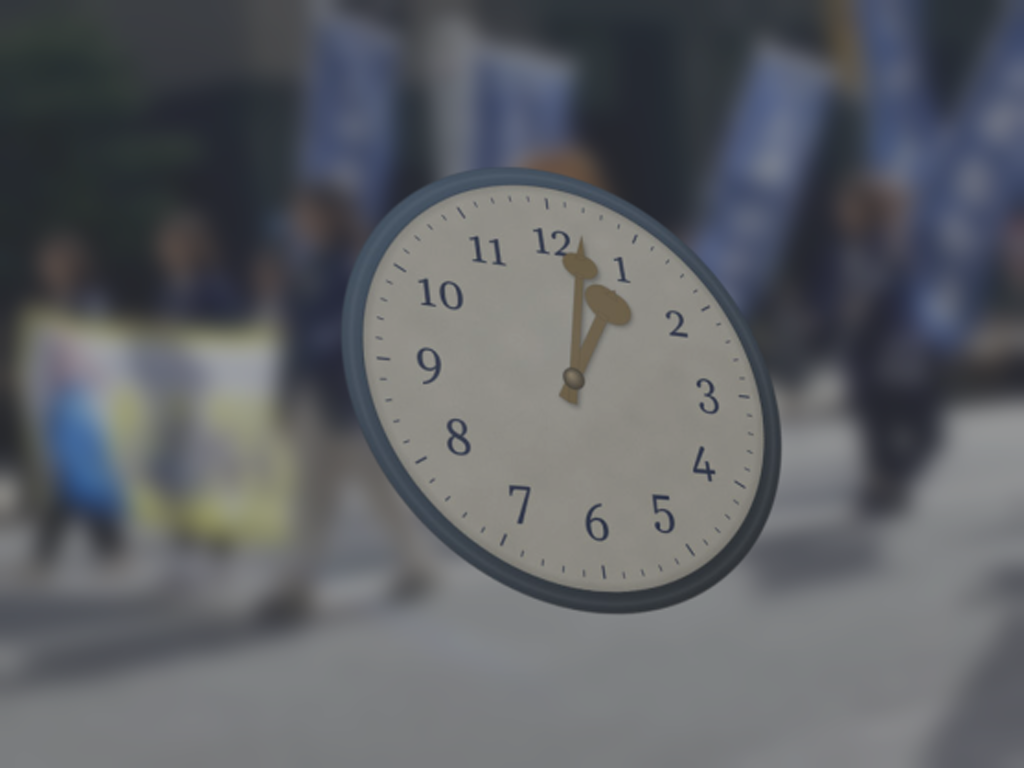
1:02
